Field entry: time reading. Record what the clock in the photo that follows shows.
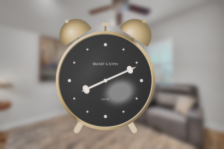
8:11
